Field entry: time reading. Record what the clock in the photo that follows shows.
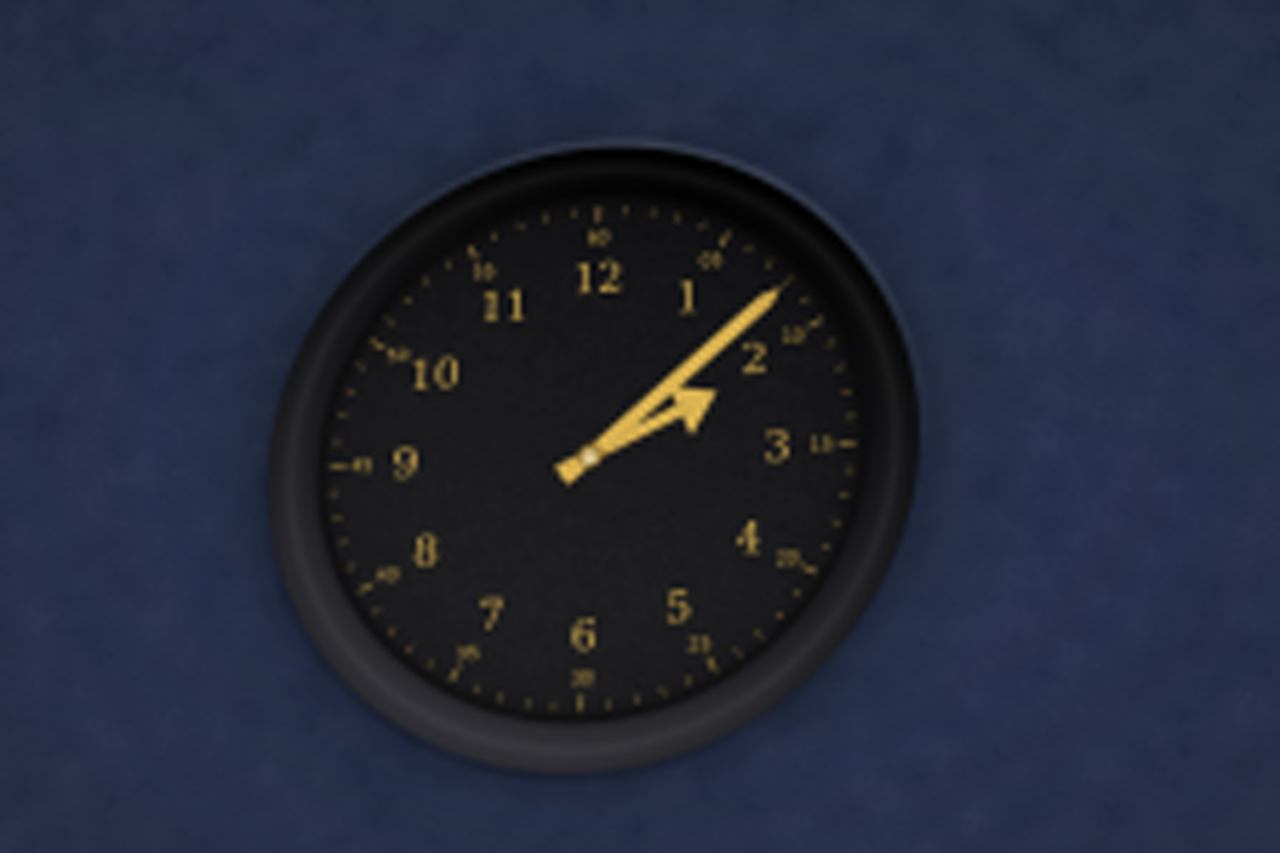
2:08
